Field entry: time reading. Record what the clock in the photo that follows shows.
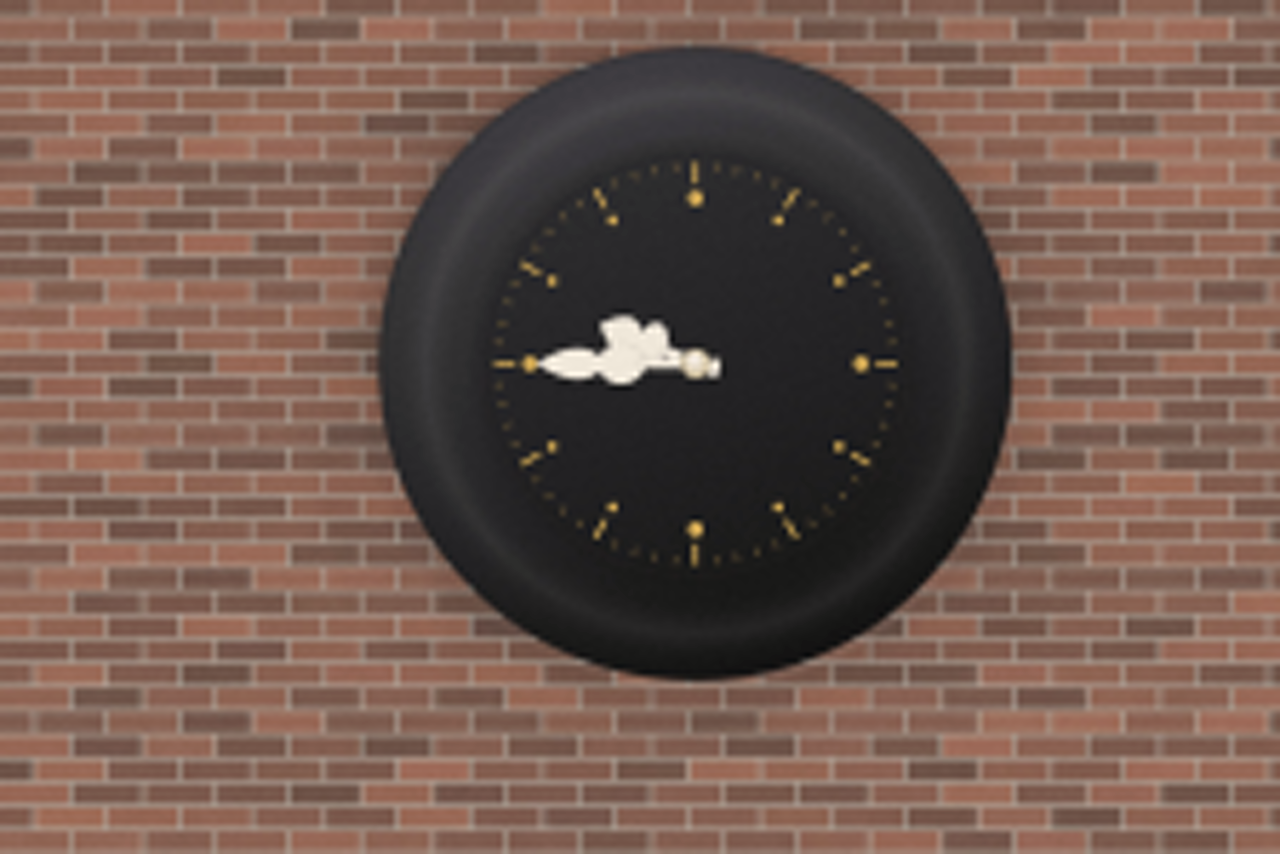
9:45
